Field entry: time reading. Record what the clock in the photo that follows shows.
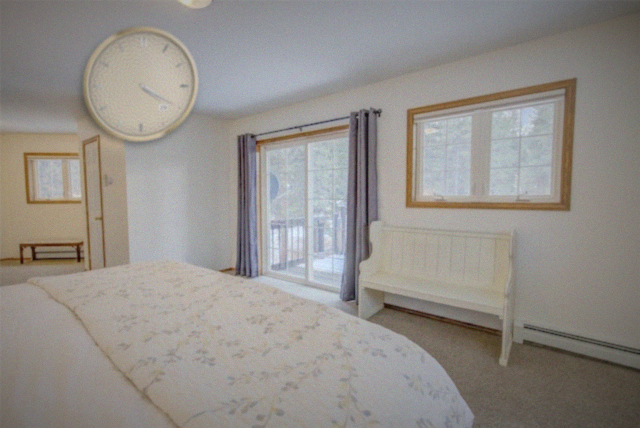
4:20
